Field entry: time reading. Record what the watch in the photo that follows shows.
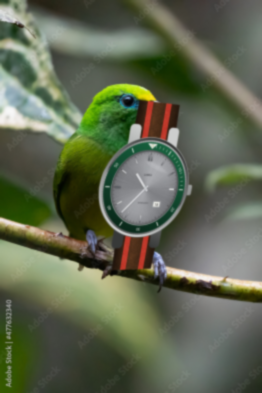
10:37
